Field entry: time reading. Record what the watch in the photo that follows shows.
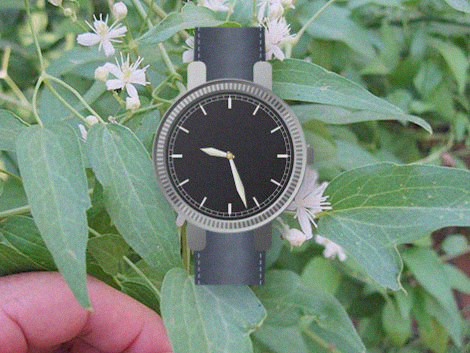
9:27
